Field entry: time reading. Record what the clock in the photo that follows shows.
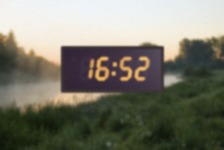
16:52
